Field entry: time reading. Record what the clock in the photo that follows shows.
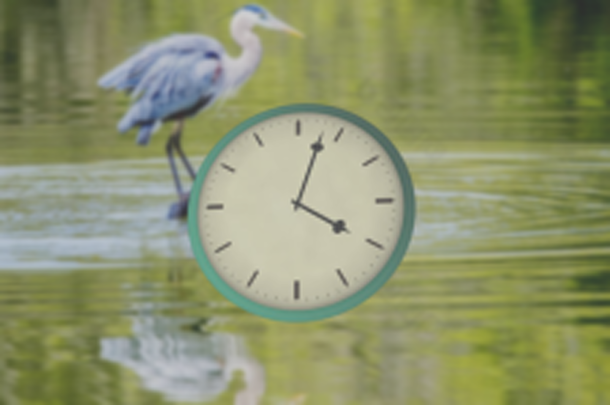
4:03
